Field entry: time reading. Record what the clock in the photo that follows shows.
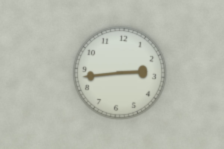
2:43
